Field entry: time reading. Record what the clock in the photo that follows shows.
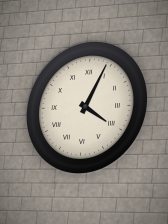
4:04
